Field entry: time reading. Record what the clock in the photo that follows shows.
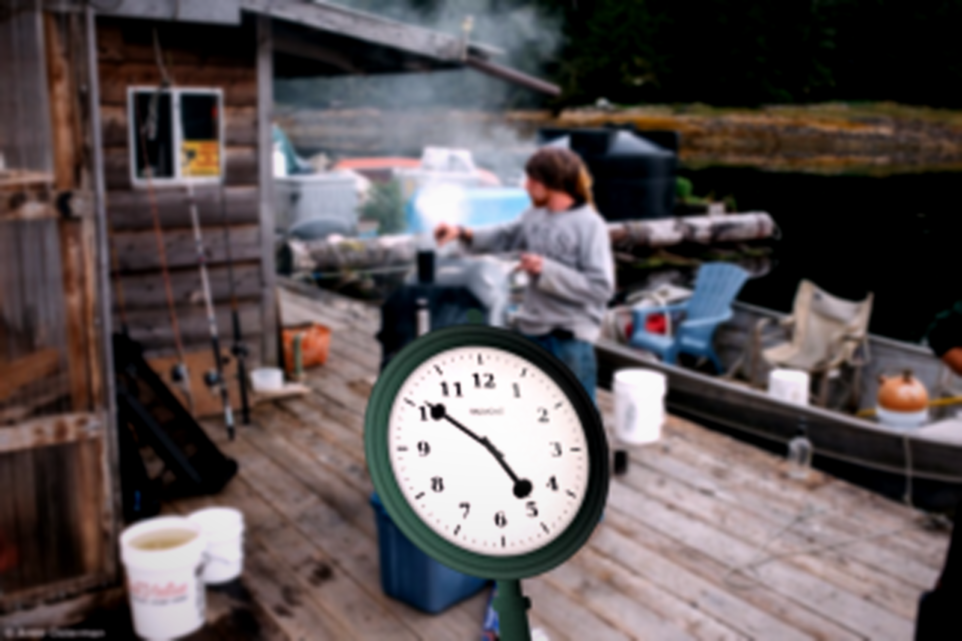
4:51
